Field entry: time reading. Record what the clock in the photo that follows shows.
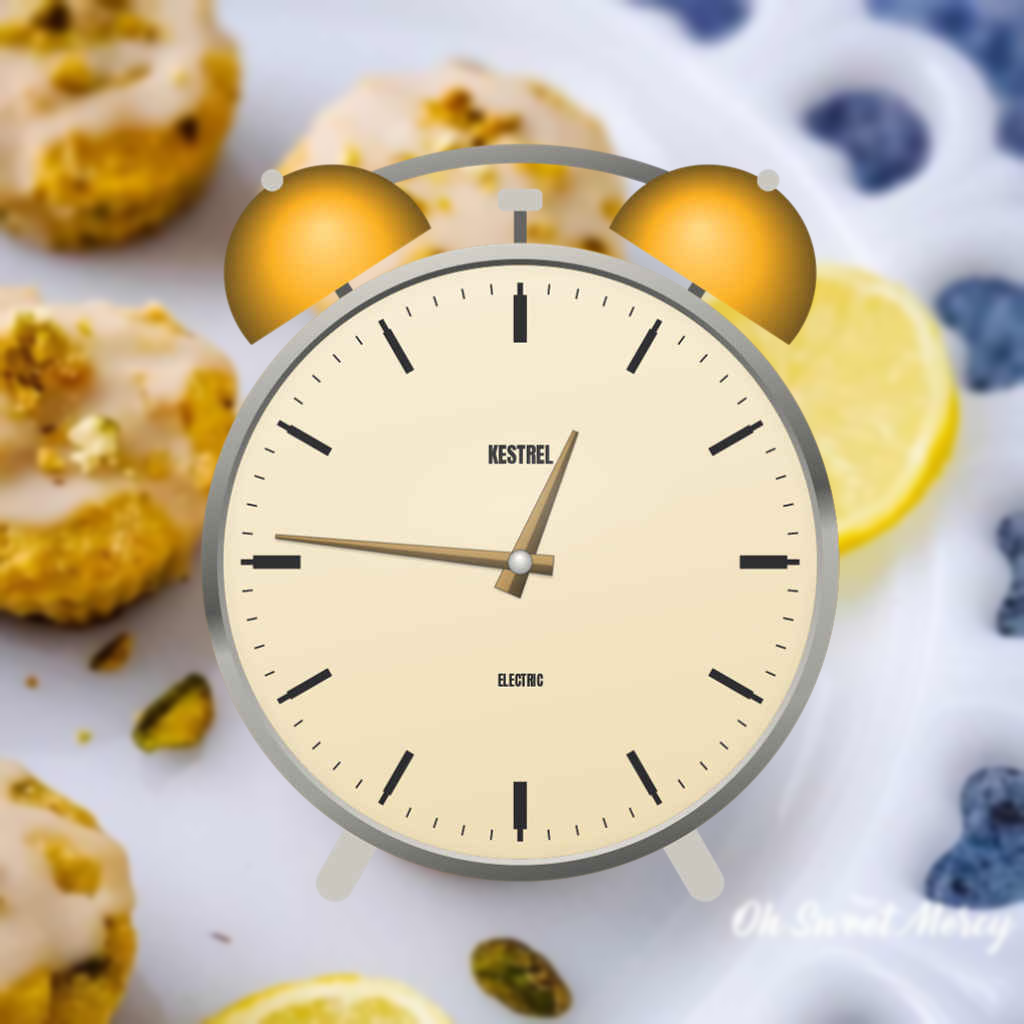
12:46
